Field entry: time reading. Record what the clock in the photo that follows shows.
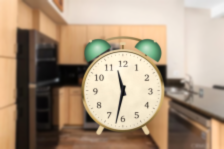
11:32
